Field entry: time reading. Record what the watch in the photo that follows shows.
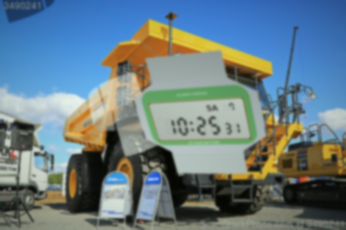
10:25:31
